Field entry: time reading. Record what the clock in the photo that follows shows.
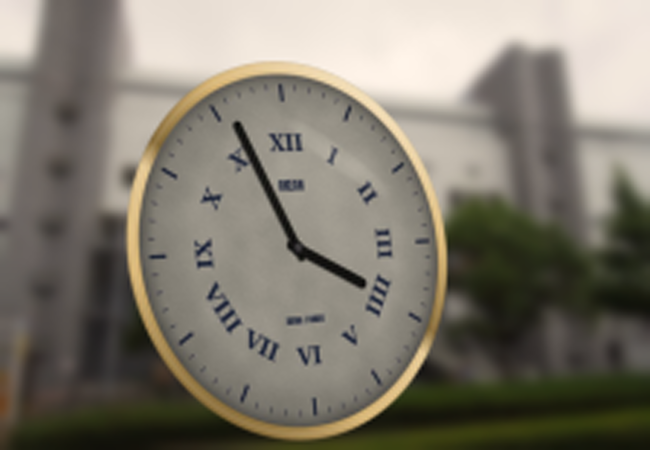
3:56
